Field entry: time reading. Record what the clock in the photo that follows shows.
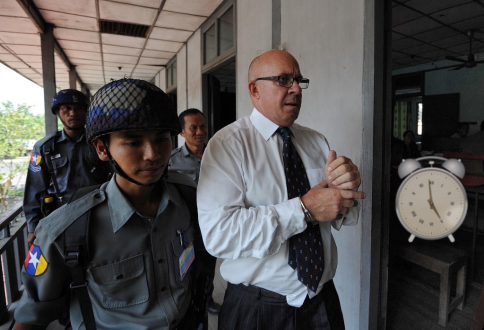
4:59
